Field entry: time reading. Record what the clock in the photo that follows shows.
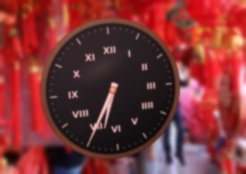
6:35
